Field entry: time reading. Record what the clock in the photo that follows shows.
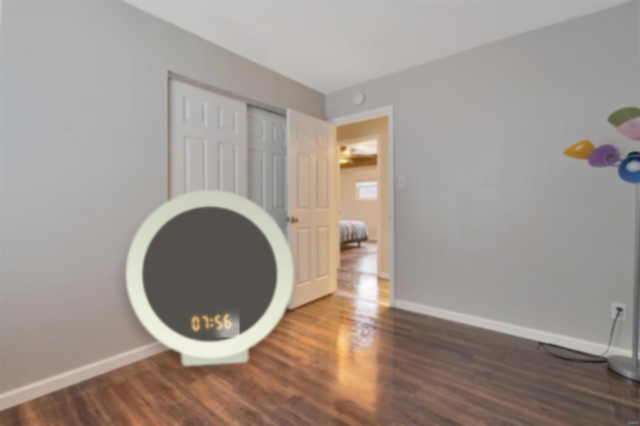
7:56
